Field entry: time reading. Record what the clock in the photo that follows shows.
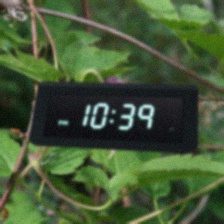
10:39
